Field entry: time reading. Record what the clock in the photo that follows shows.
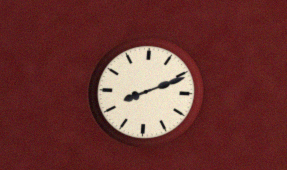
8:11
